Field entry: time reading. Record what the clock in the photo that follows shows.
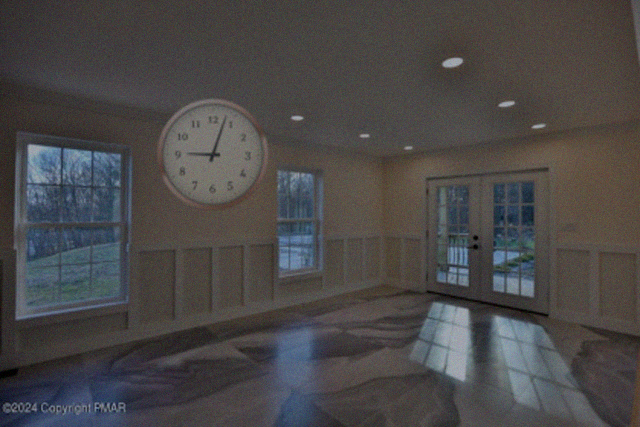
9:03
